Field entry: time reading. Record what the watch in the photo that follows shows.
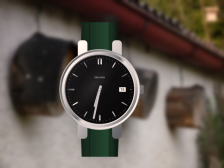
6:32
